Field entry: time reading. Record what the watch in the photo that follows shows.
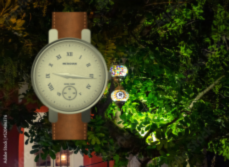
9:16
